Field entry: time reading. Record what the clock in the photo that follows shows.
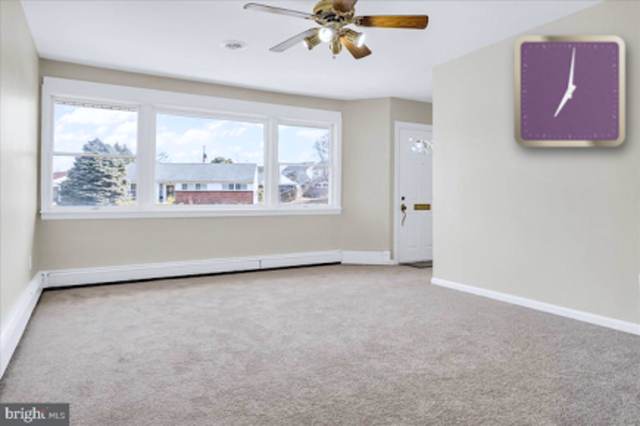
7:01
